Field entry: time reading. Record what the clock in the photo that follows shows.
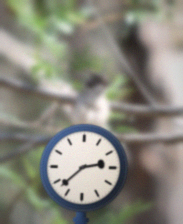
2:38
